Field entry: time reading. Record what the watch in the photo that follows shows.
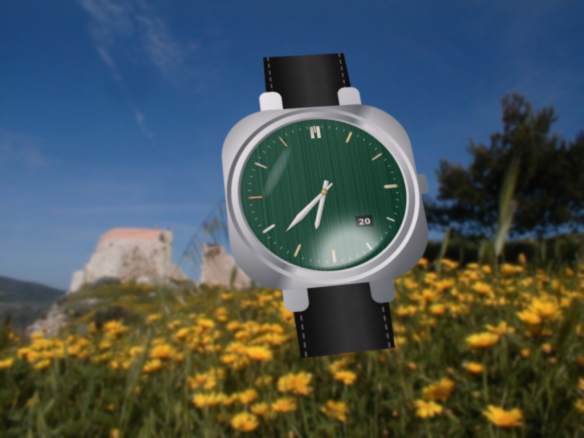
6:38
